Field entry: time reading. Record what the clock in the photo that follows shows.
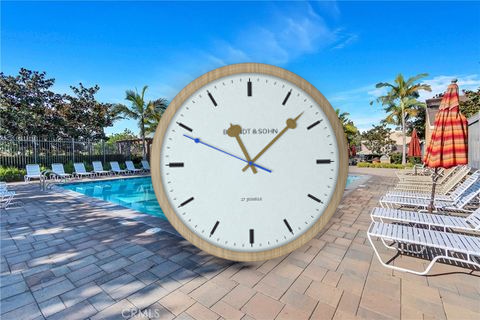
11:07:49
